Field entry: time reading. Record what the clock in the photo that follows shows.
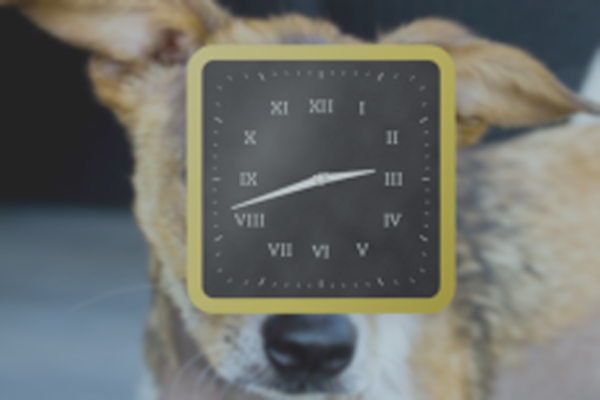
2:42
